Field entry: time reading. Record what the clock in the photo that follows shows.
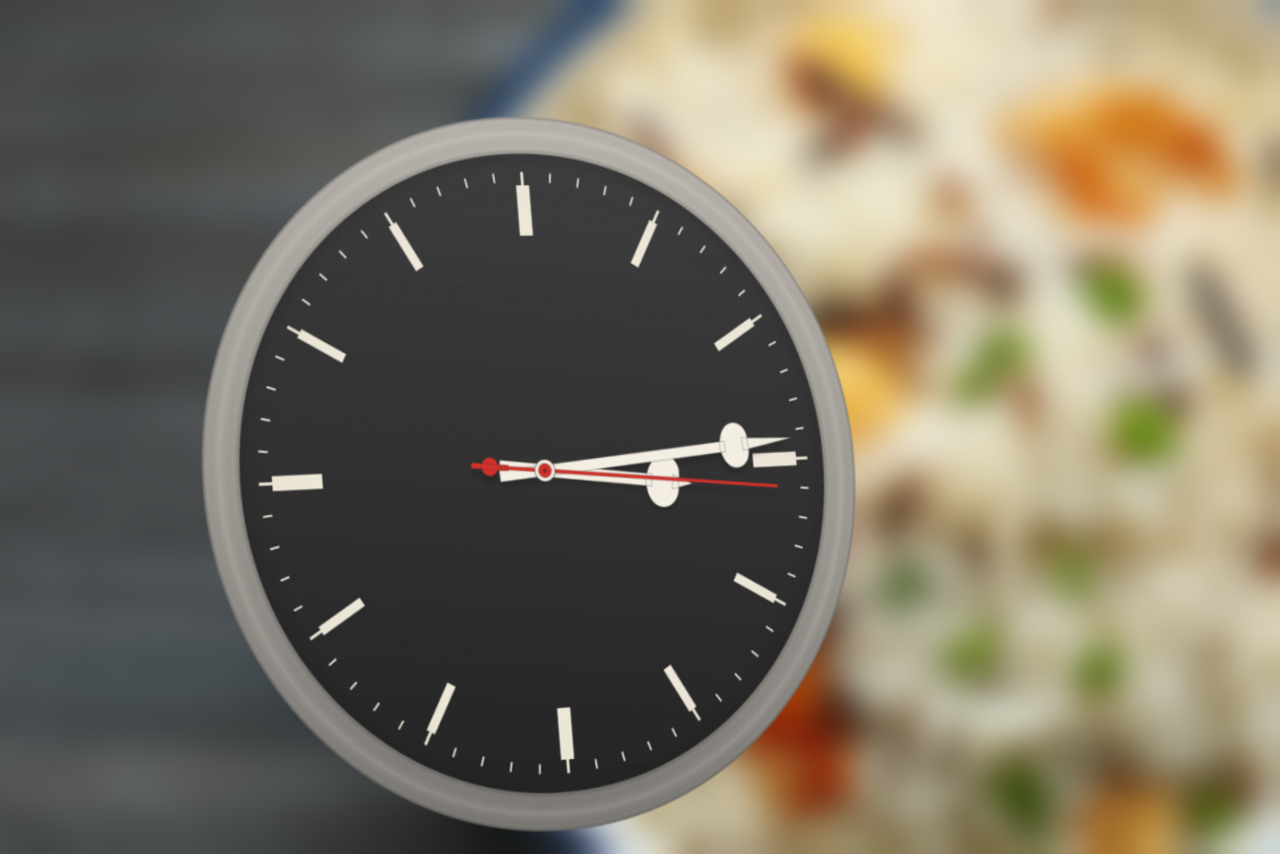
3:14:16
